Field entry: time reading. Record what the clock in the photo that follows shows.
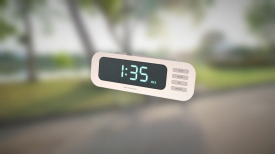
1:35
